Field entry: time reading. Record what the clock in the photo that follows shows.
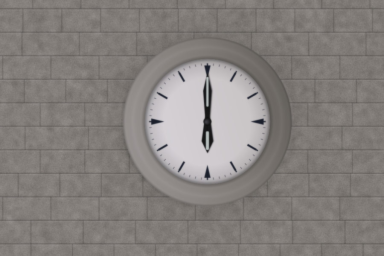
6:00
